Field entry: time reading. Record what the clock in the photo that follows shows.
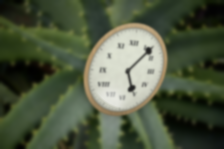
5:07
